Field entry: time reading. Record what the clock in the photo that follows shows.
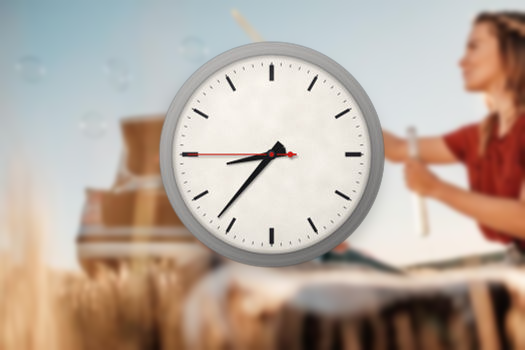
8:36:45
